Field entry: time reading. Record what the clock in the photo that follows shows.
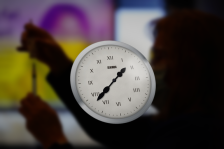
1:38
